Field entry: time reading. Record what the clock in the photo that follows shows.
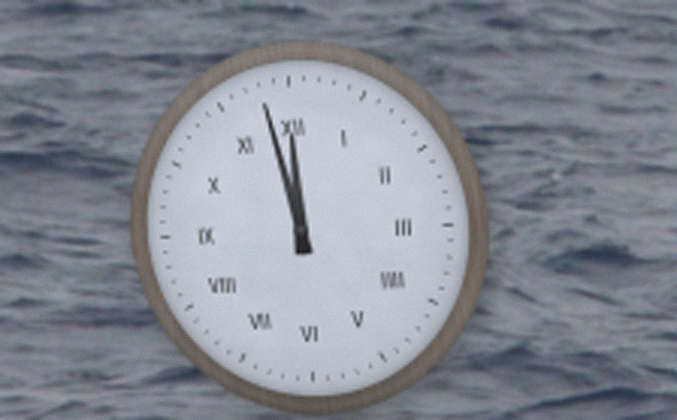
11:58
